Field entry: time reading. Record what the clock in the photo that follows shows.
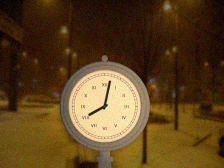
8:02
